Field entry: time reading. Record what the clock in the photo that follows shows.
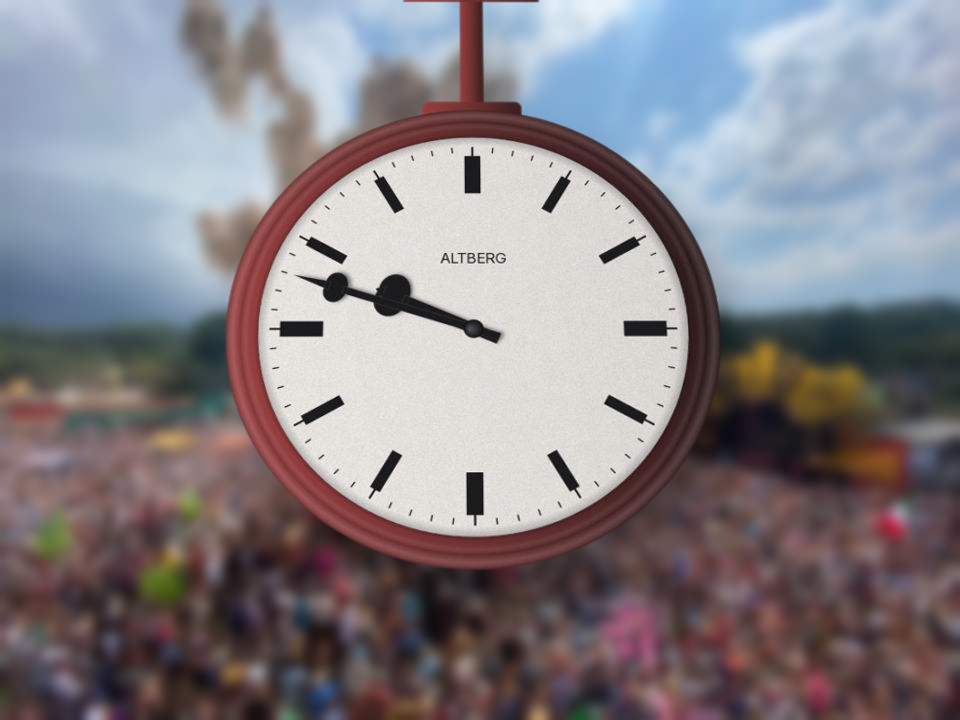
9:48
